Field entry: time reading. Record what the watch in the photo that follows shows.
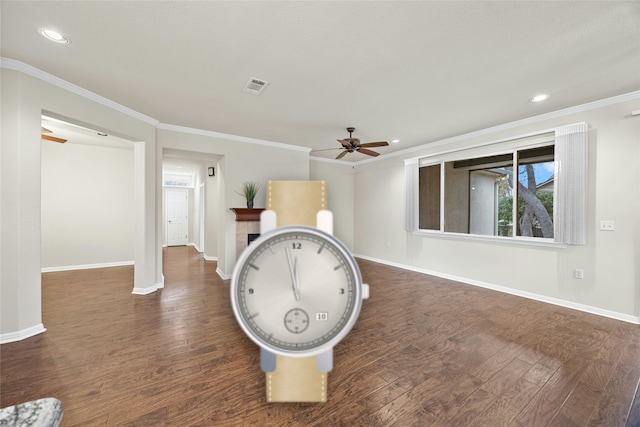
11:58
